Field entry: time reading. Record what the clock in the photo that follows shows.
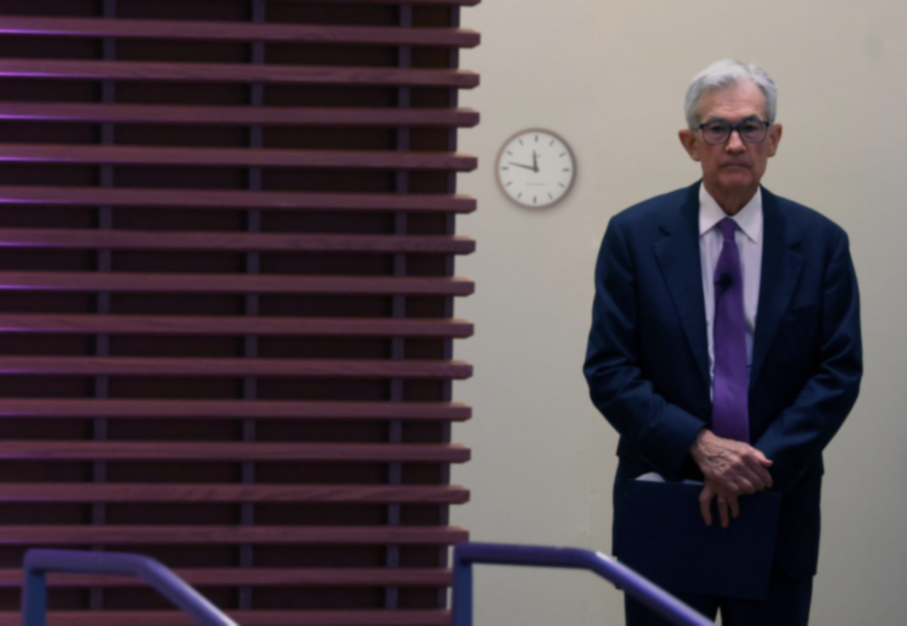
11:47
